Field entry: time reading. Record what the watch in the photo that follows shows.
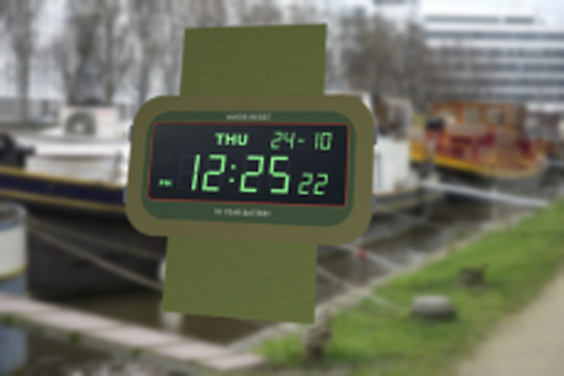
12:25:22
